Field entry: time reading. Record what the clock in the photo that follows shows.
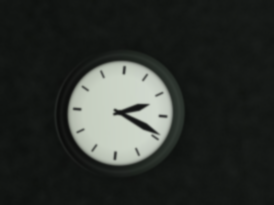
2:19
